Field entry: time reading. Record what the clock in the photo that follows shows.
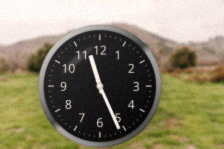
11:26
